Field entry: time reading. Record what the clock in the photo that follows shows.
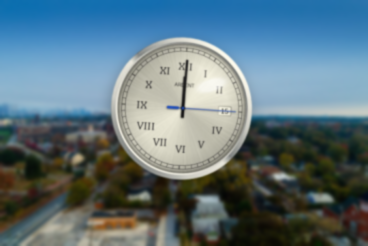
12:00:15
